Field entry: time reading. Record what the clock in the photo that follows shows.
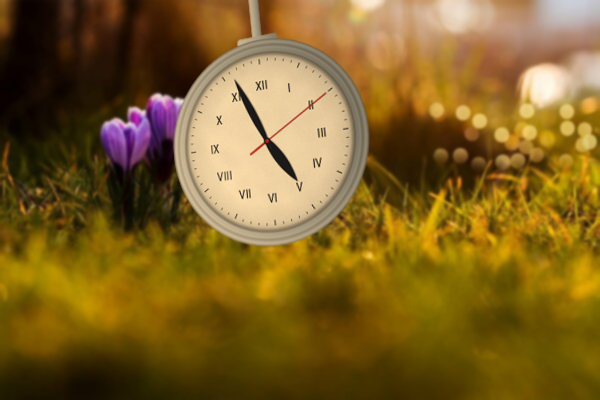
4:56:10
